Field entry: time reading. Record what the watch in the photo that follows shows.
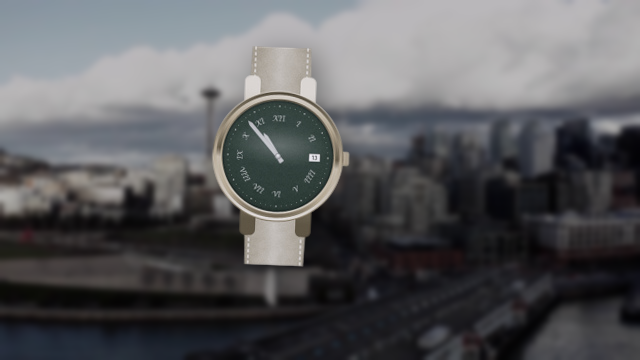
10:53
